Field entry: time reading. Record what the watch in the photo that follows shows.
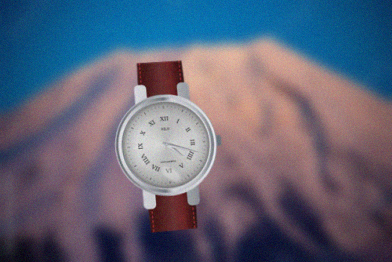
4:18
